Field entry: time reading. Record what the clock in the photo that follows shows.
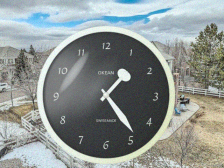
1:24
